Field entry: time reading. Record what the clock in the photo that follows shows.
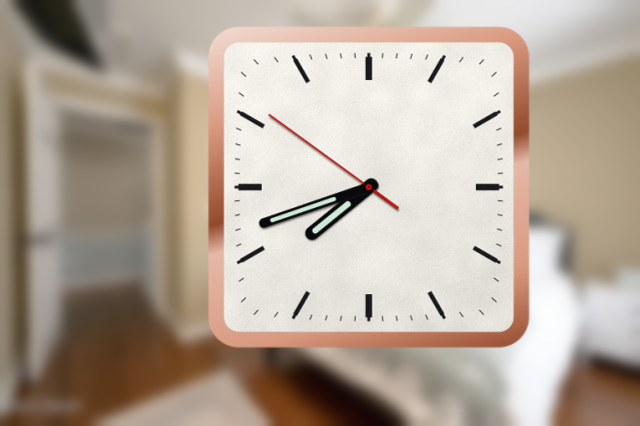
7:41:51
